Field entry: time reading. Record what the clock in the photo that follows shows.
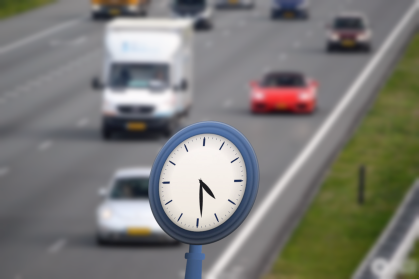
4:29
